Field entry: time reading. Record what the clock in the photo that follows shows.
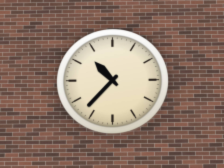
10:37
